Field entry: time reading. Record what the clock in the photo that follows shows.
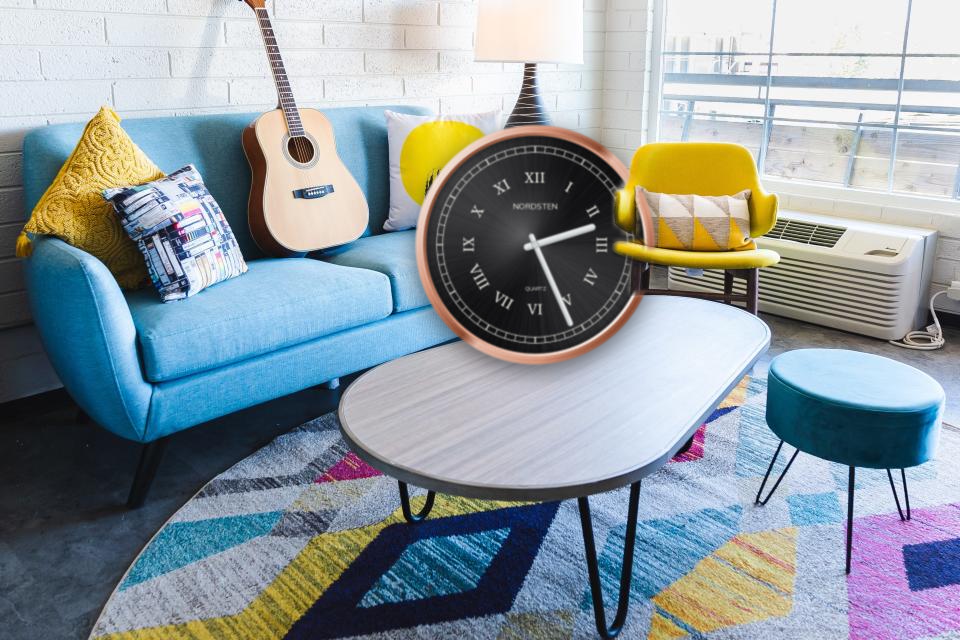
2:26
